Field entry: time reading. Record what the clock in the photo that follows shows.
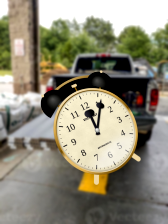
12:06
